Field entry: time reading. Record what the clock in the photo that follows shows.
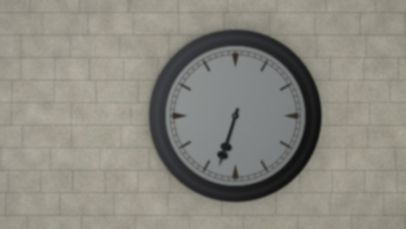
6:33
